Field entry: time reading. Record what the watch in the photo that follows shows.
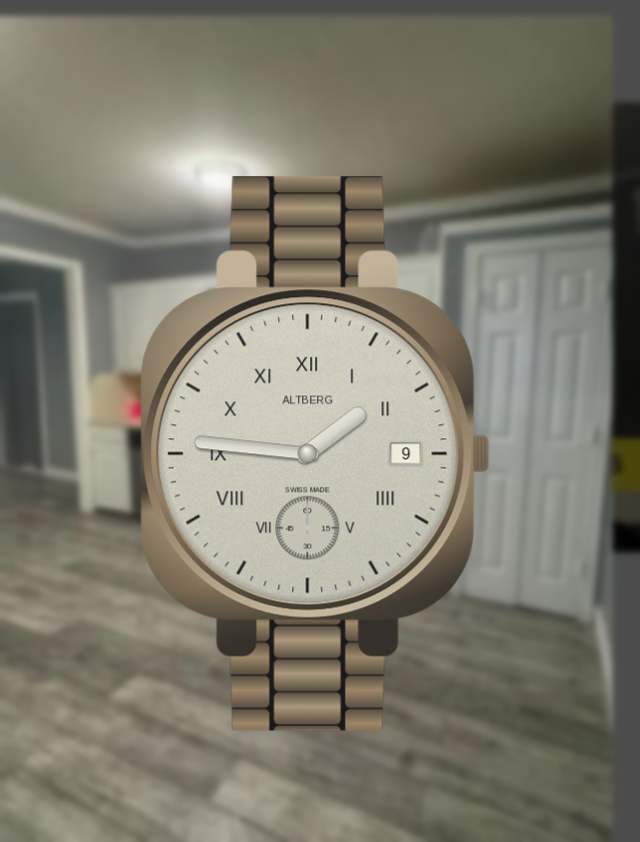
1:46
